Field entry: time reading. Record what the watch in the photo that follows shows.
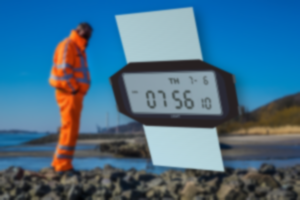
7:56:10
